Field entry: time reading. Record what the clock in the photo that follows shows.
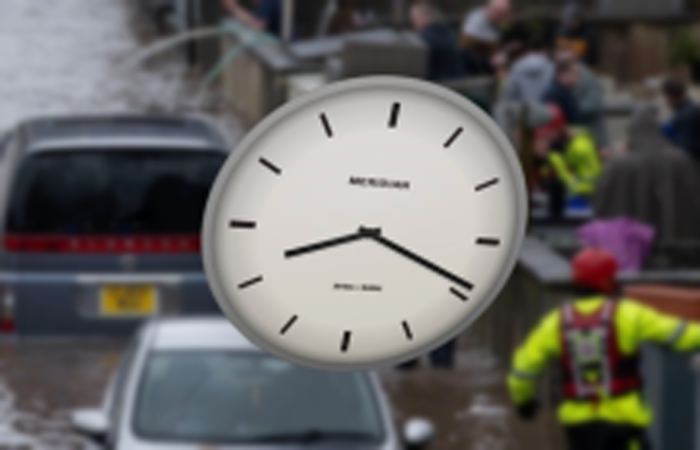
8:19
